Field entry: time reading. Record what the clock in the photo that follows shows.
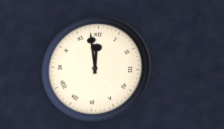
11:58
